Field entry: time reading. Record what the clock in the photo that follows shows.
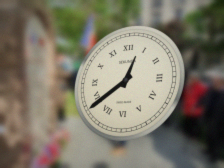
12:39
